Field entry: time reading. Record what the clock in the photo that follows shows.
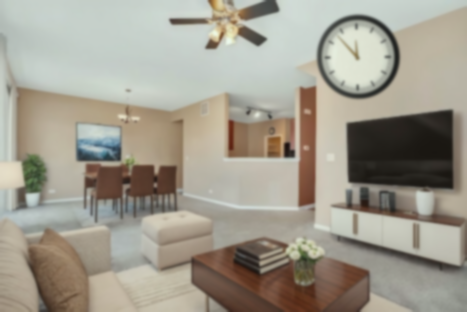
11:53
